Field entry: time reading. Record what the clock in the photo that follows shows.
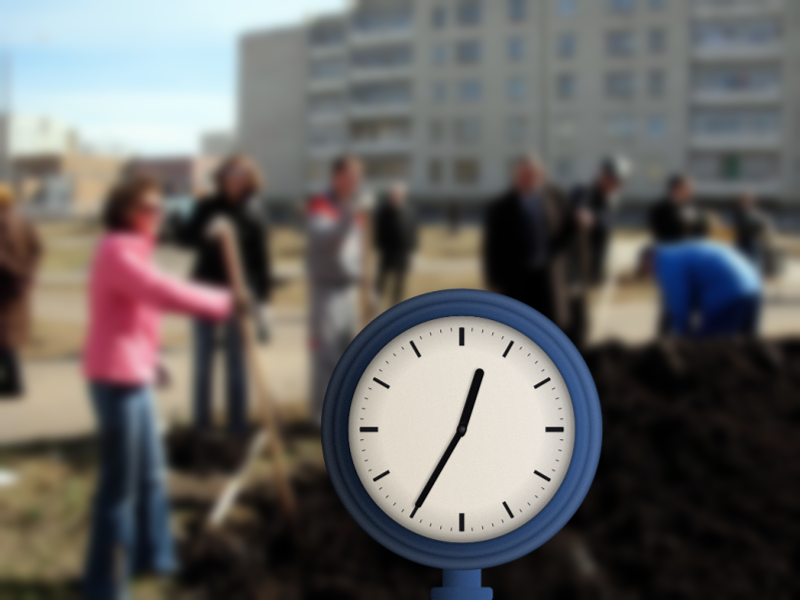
12:35
